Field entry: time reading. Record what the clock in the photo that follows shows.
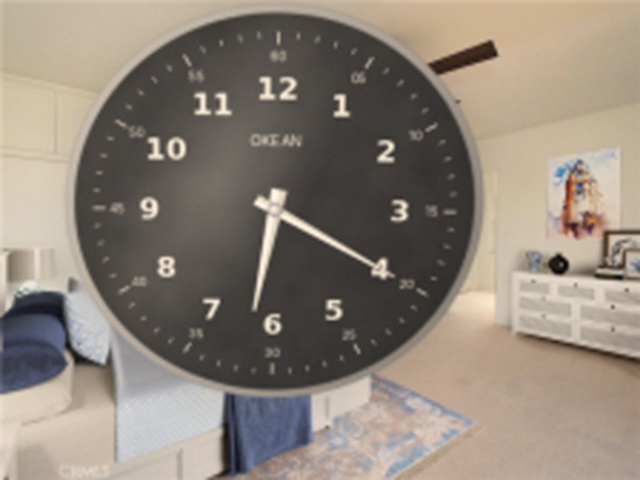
6:20
